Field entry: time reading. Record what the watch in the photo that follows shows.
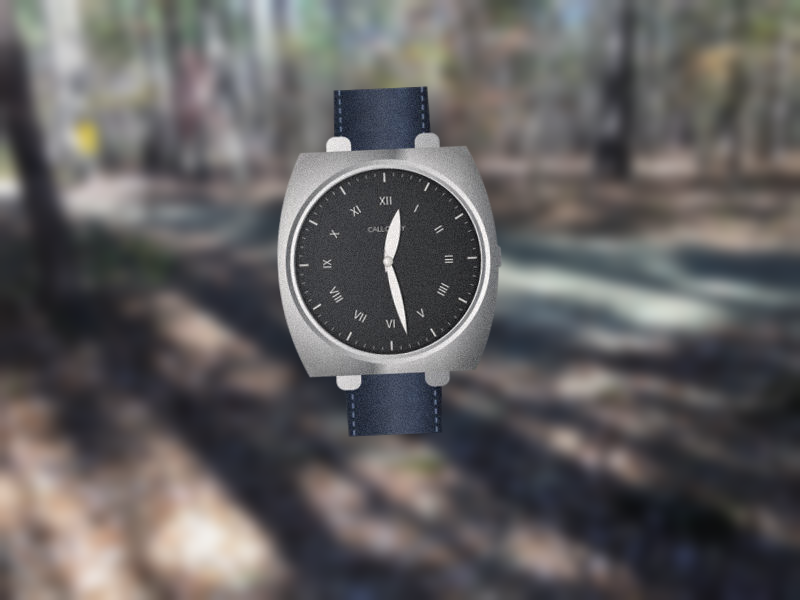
12:28
